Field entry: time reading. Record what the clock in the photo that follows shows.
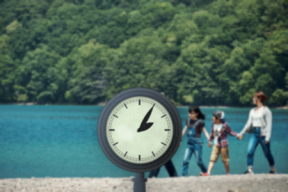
2:05
